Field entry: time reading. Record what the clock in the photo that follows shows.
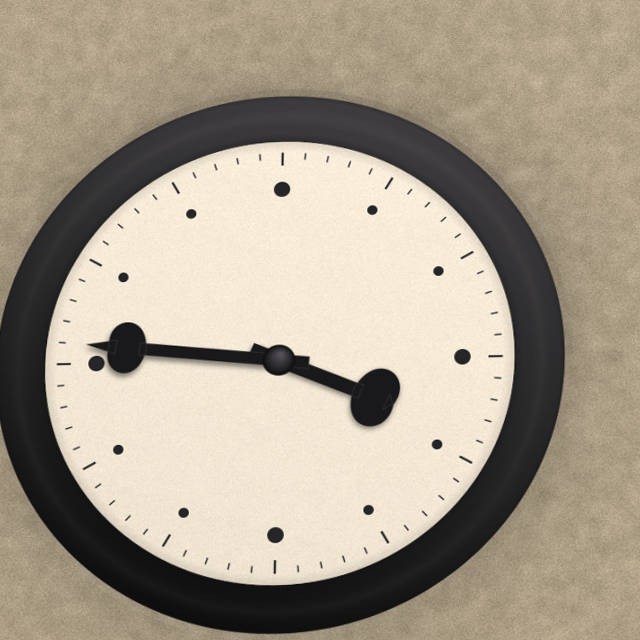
3:46
